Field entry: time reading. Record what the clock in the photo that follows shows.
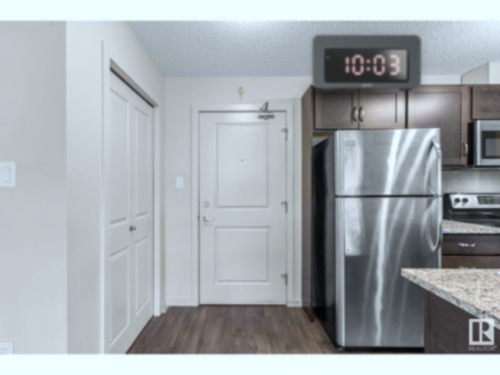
10:03
